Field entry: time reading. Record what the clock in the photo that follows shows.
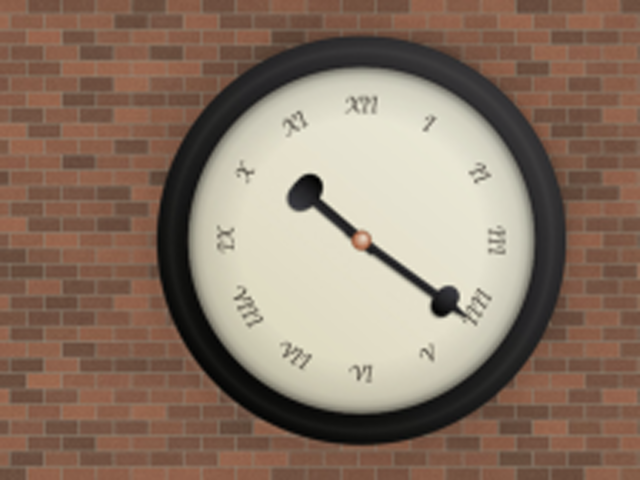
10:21
